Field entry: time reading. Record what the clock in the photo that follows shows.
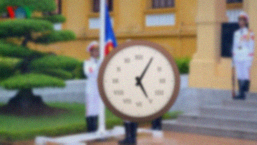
5:05
